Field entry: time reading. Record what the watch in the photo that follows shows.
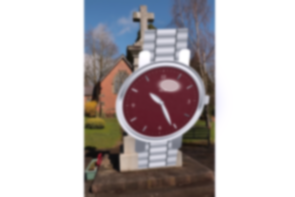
10:26
